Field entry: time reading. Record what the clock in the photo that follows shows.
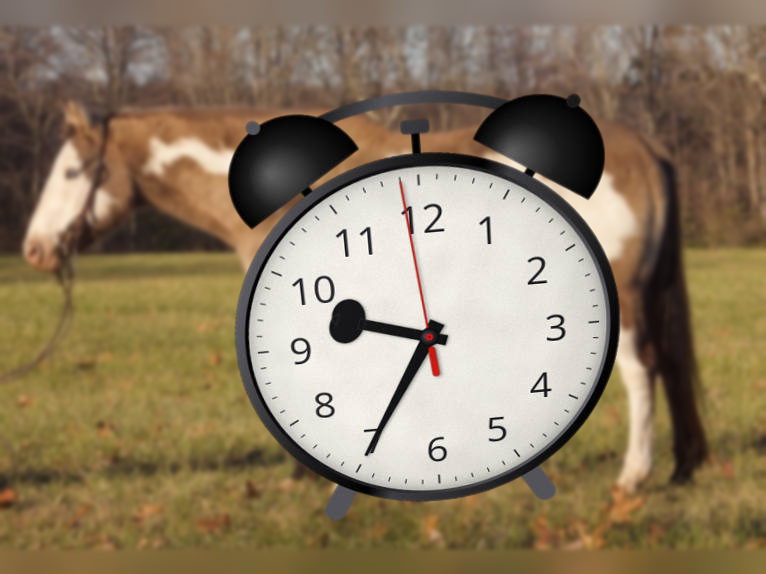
9:34:59
